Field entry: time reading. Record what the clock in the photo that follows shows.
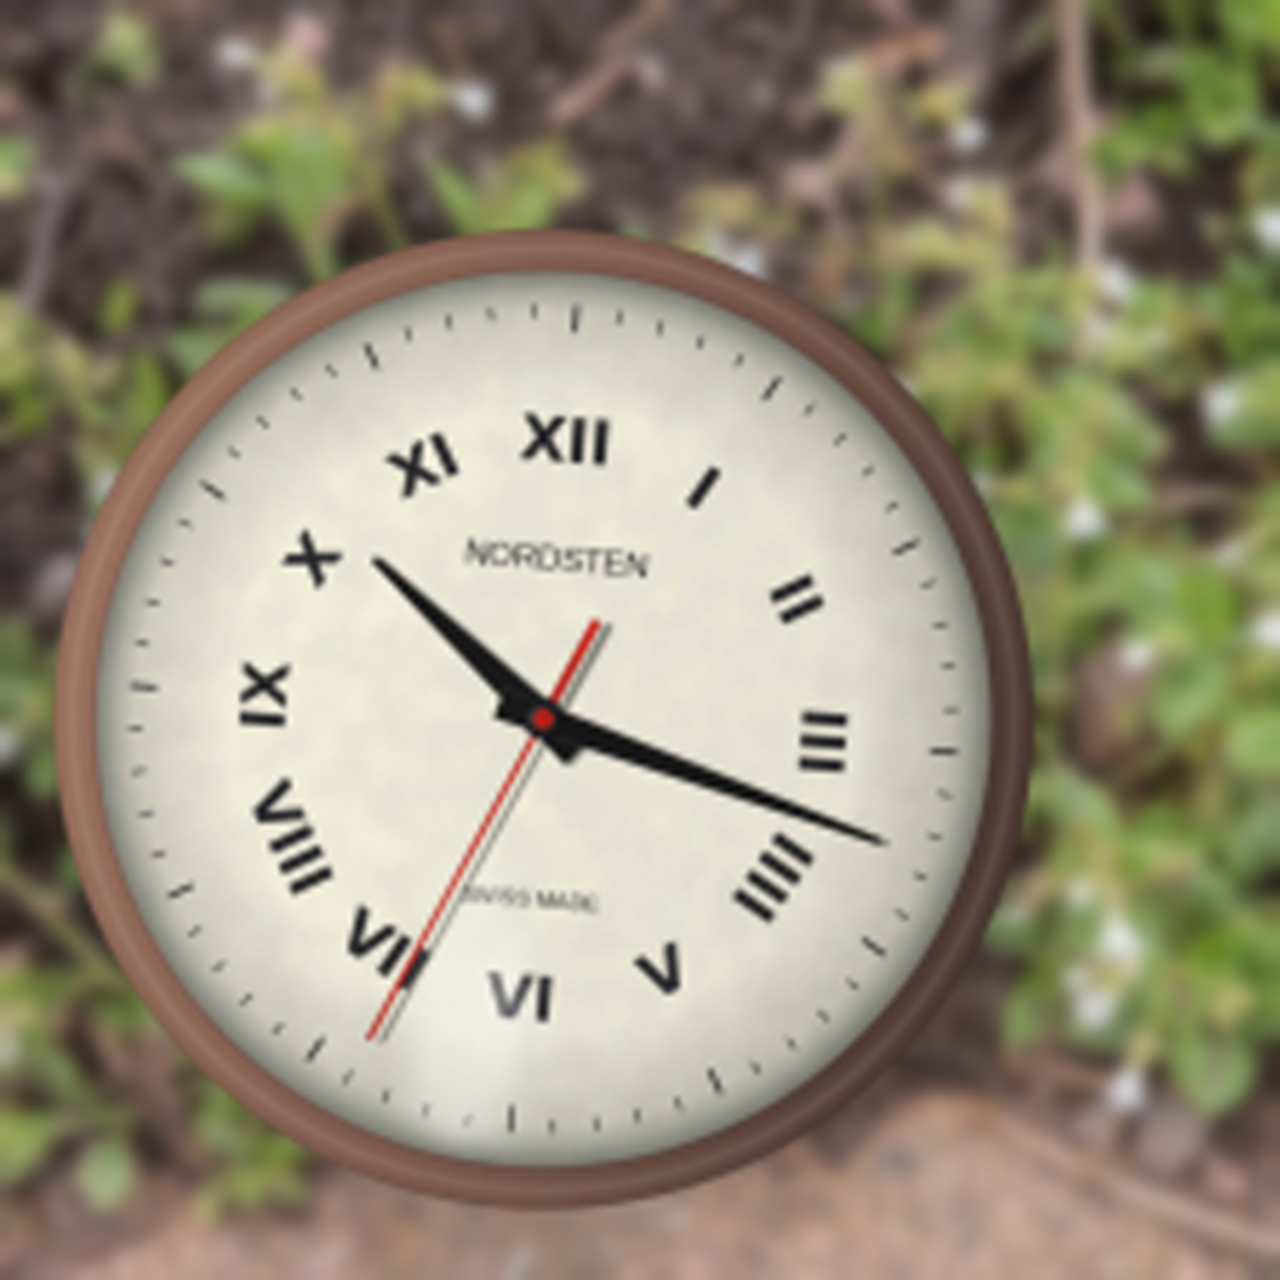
10:17:34
